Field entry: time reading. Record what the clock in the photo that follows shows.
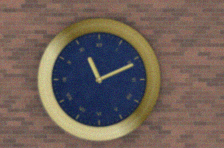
11:11
